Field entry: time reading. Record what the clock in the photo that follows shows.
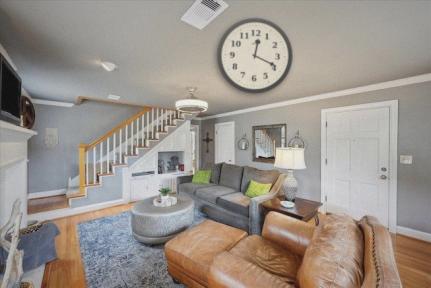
12:19
